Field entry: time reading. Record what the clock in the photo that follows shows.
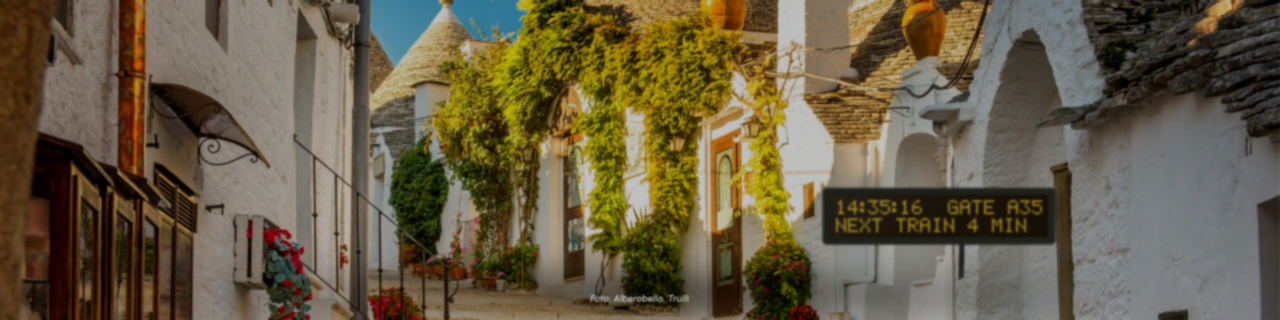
14:35:16
